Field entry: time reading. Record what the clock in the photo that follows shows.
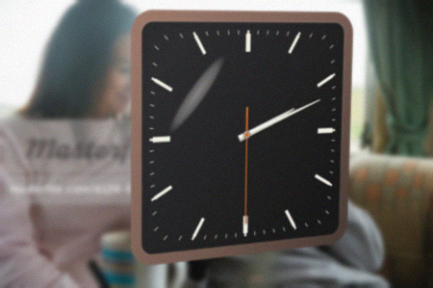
2:11:30
